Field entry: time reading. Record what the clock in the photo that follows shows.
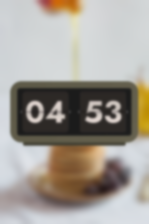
4:53
